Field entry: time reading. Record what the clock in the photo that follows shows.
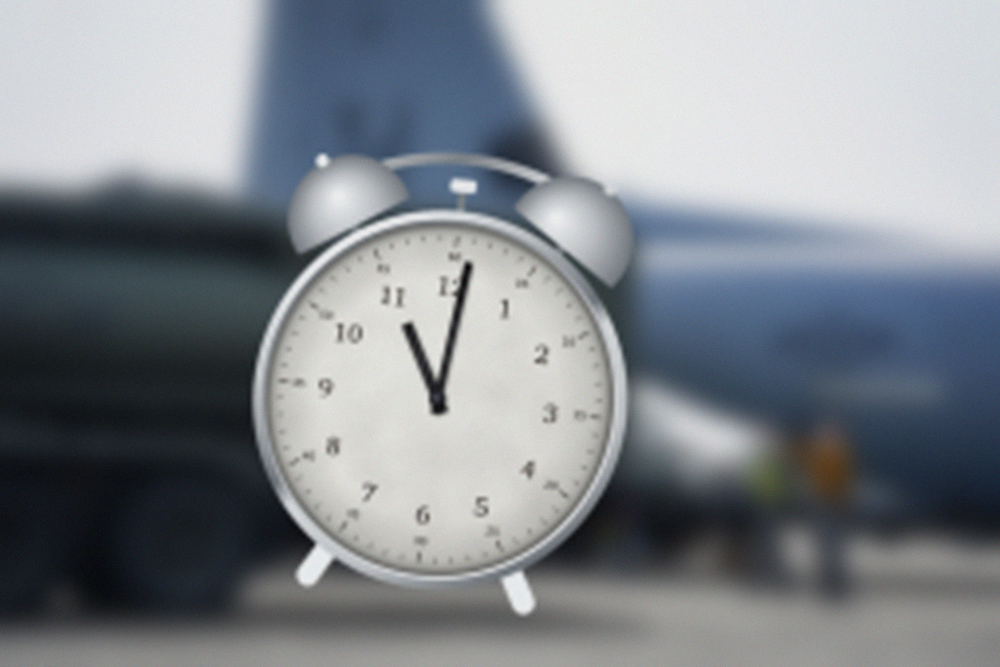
11:01
